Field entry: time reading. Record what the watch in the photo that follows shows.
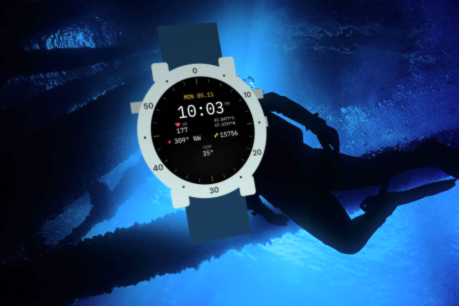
10:03
